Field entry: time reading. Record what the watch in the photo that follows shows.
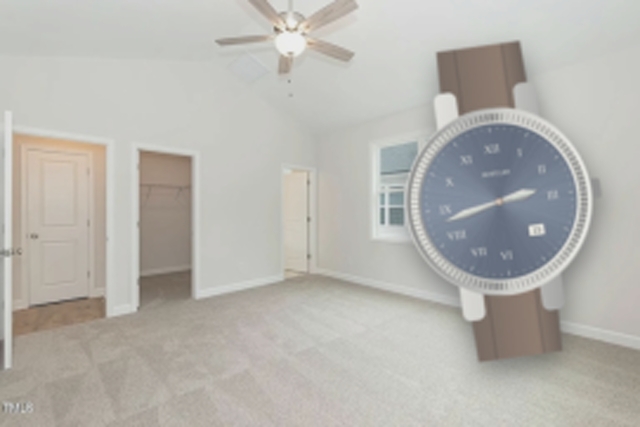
2:43
